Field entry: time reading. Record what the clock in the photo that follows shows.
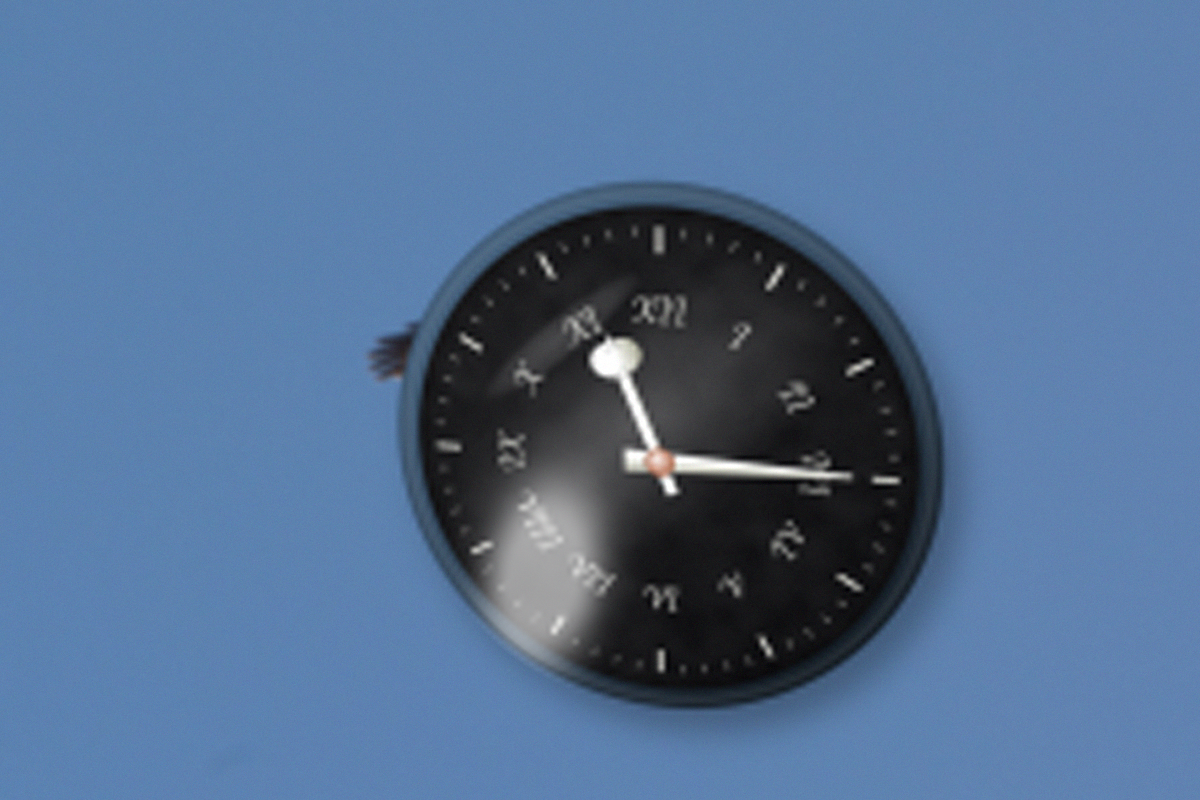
11:15
